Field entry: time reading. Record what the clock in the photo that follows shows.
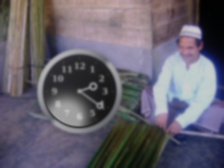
2:21
